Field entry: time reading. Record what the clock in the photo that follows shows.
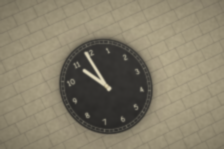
10:59
